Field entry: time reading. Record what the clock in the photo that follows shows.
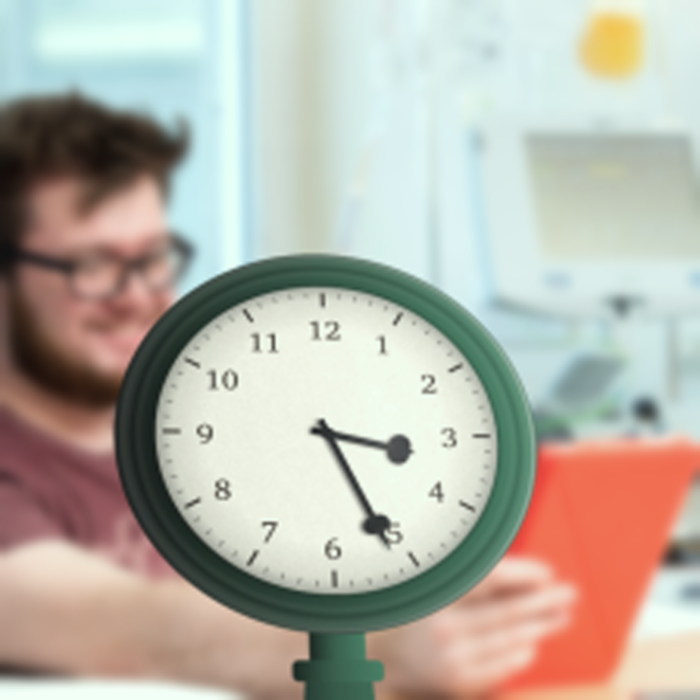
3:26
